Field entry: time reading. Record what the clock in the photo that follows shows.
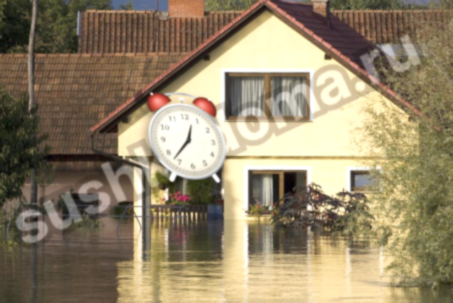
12:37
